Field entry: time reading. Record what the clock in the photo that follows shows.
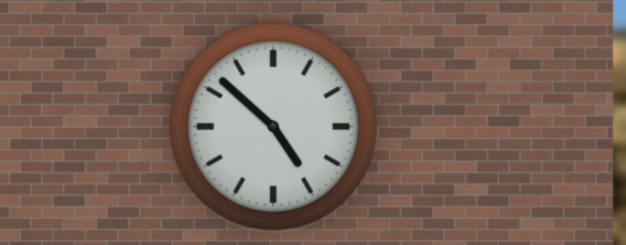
4:52
